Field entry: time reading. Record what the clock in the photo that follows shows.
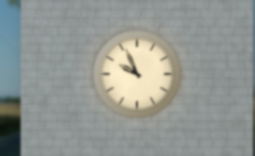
9:56
